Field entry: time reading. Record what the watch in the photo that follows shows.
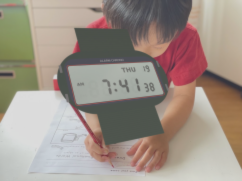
7:41:38
